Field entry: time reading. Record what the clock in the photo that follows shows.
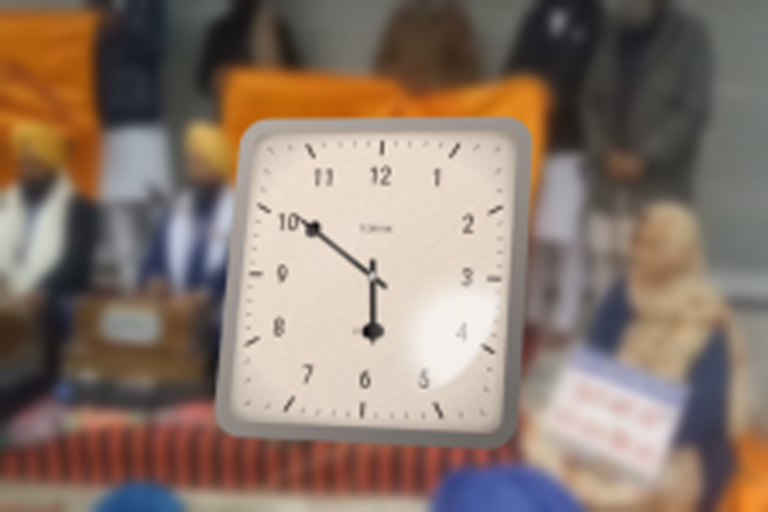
5:51
